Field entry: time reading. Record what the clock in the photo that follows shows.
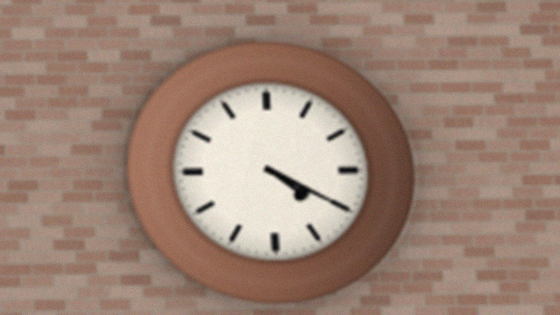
4:20
